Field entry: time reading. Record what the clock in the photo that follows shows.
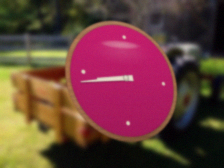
8:43
